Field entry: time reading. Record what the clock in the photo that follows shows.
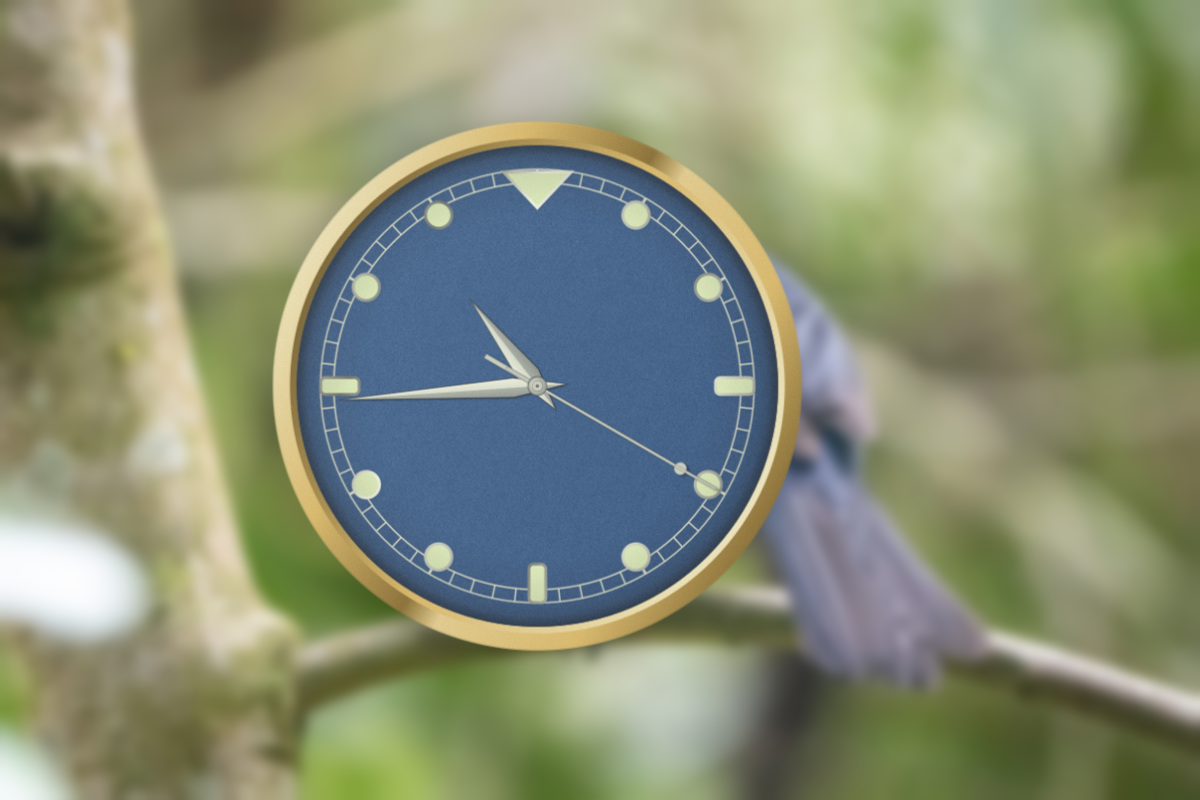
10:44:20
